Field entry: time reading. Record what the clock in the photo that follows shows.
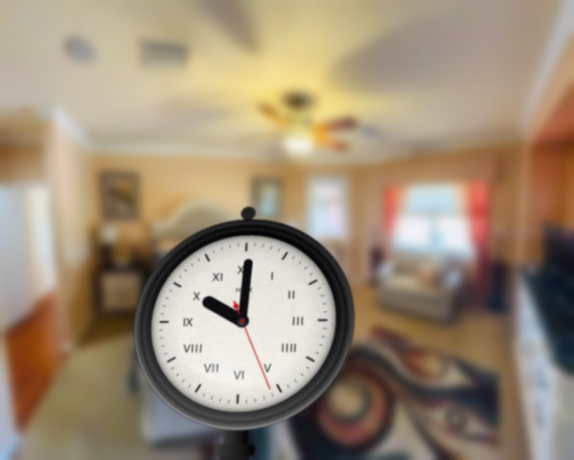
10:00:26
